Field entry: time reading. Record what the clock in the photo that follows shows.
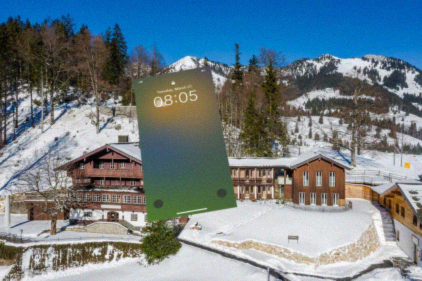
8:05
